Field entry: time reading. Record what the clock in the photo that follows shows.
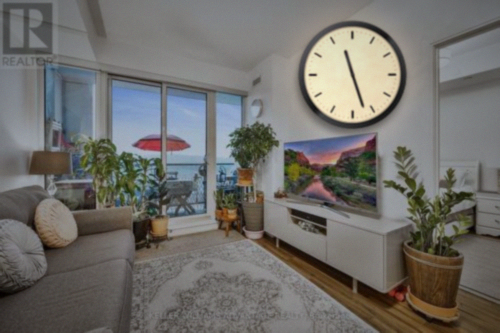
11:27
